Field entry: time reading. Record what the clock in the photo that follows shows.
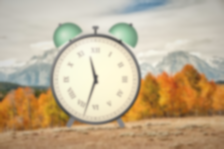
11:33
